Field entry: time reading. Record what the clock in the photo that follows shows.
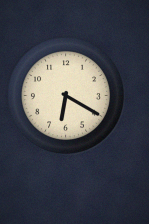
6:20
